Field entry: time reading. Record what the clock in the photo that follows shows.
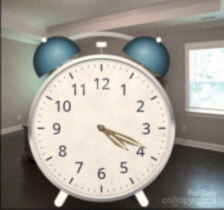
4:19
